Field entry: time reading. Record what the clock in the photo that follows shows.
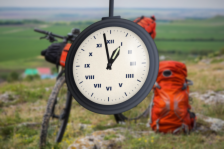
12:58
